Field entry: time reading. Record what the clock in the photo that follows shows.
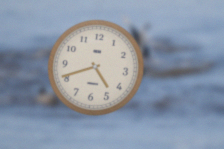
4:41
